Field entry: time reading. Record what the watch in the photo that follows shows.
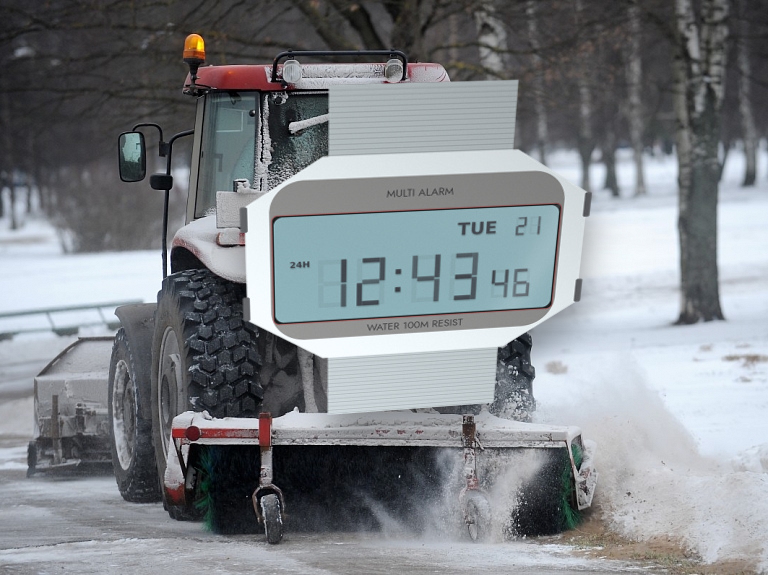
12:43:46
